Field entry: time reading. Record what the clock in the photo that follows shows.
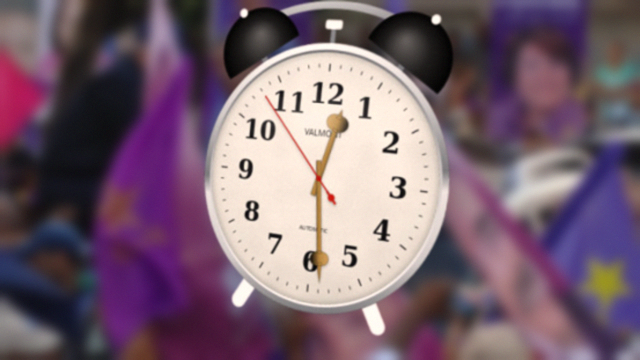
12:28:53
